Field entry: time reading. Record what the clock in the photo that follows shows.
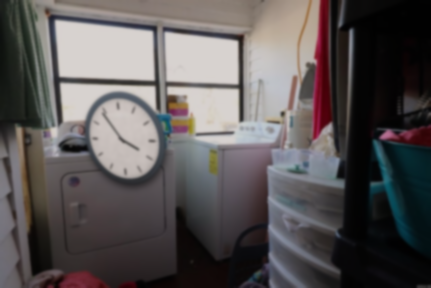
3:54
